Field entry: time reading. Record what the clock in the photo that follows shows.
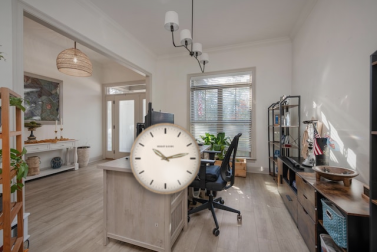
10:13
